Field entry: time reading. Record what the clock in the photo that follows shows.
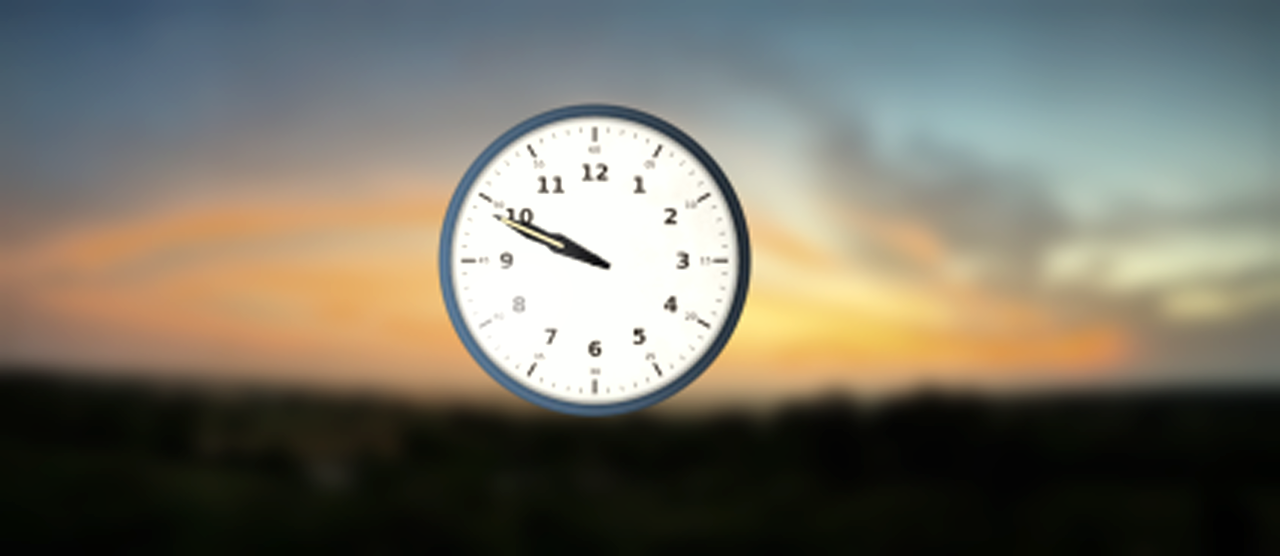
9:49
